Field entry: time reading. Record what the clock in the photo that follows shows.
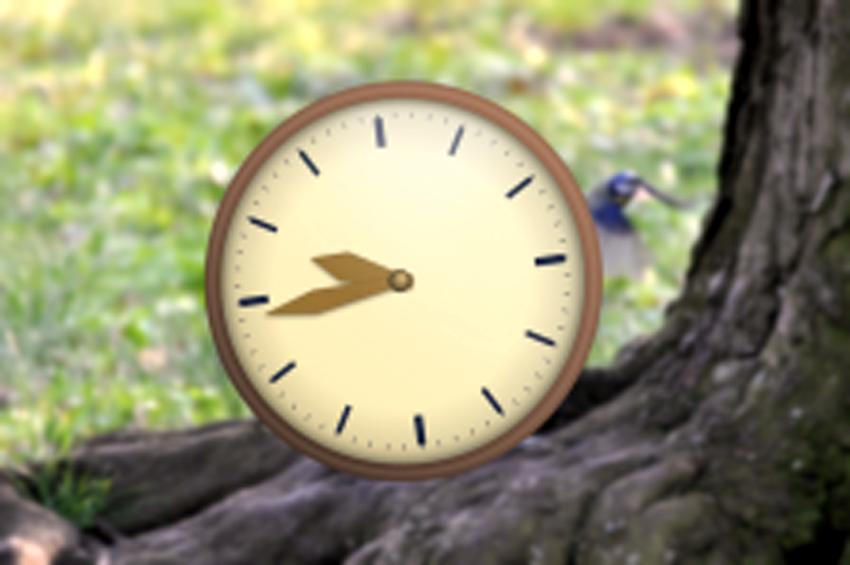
9:44
